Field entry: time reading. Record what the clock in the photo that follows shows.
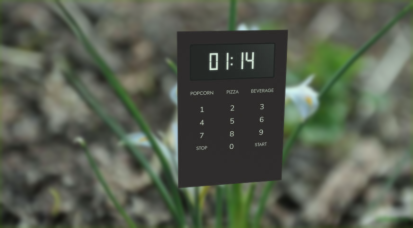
1:14
